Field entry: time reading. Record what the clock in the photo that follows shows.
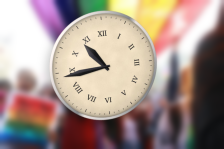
10:44
